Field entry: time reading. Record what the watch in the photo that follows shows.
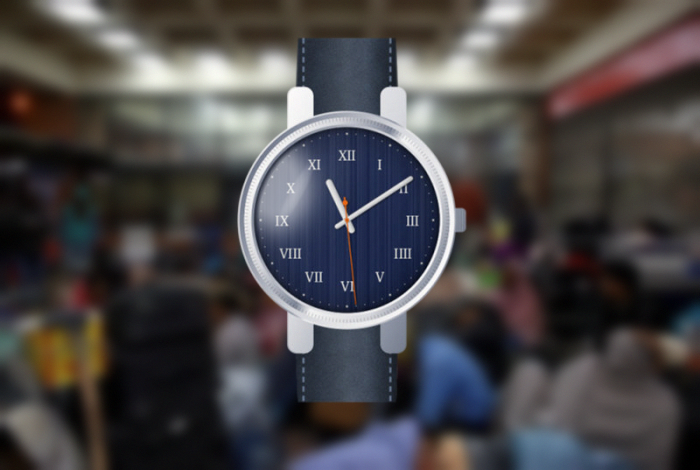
11:09:29
